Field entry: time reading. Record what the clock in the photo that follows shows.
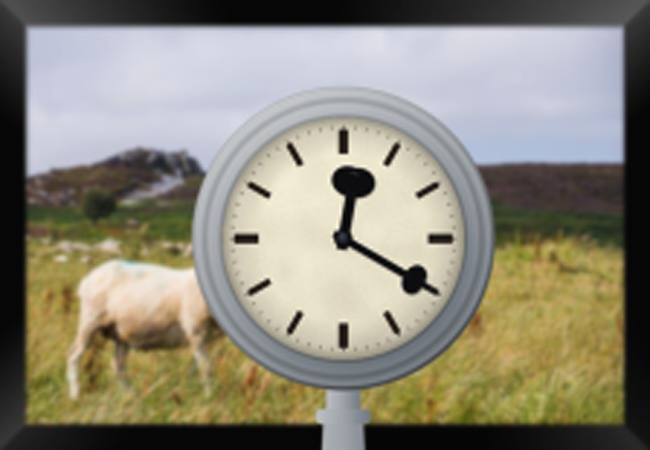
12:20
